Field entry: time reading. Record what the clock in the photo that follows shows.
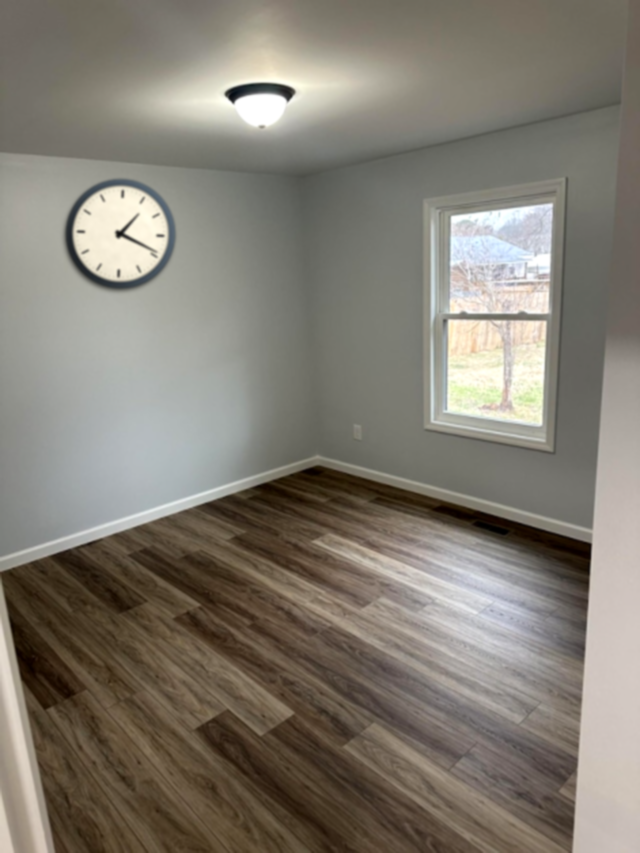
1:19
